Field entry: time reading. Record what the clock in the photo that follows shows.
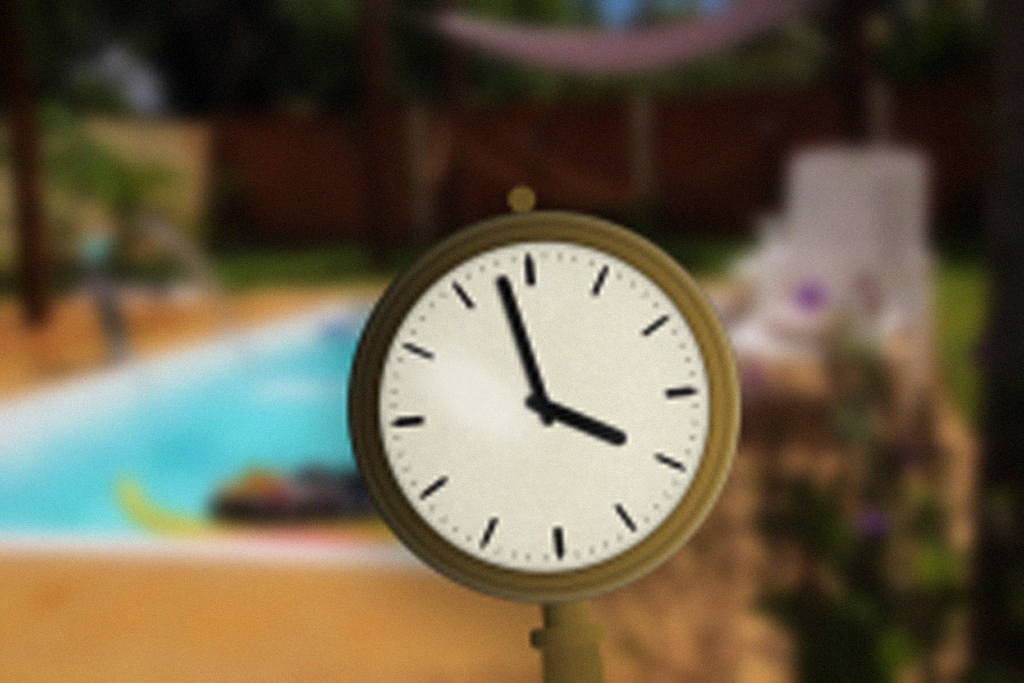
3:58
